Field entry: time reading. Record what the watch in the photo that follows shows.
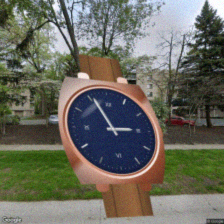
2:56
